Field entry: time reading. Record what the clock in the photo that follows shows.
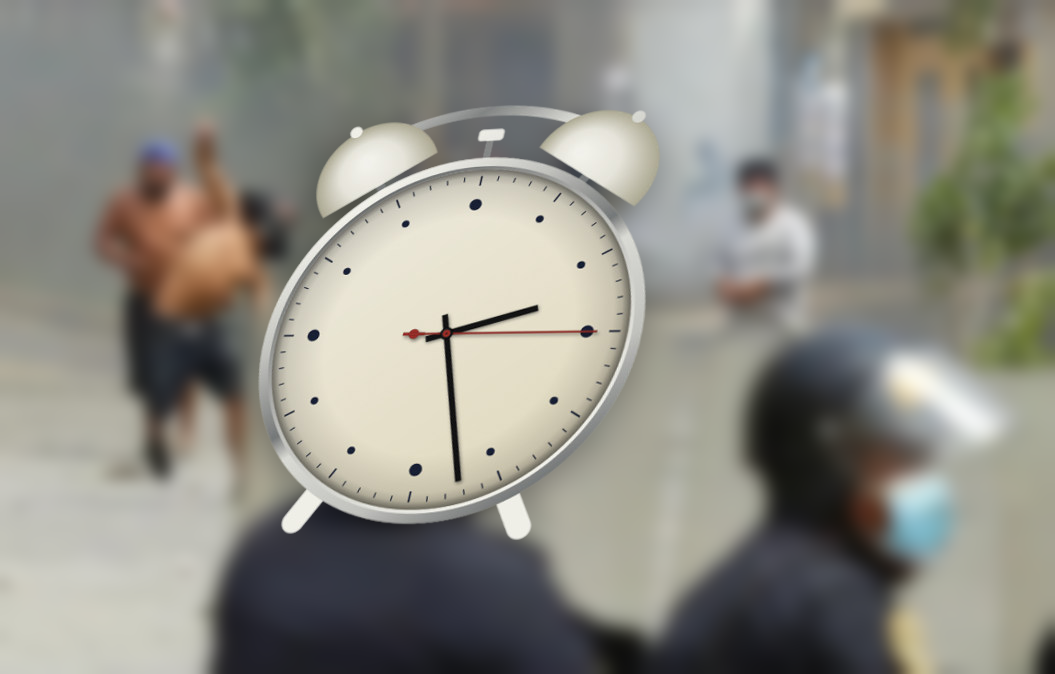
2:27:15
